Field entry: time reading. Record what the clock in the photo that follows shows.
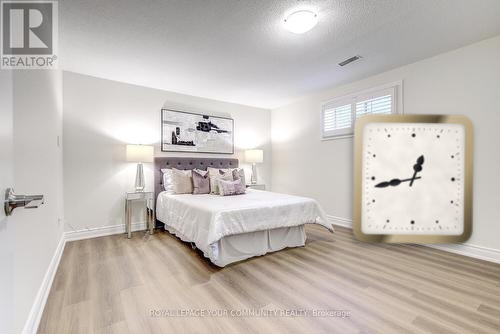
12:43
